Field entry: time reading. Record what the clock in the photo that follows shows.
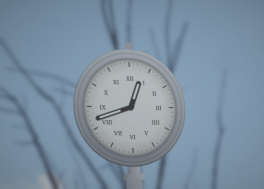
12:42
